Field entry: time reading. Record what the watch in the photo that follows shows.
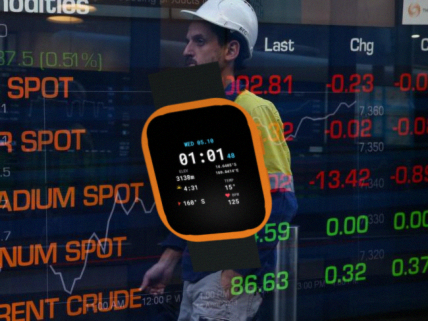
1:01
